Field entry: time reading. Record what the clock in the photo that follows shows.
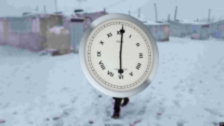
6:01
